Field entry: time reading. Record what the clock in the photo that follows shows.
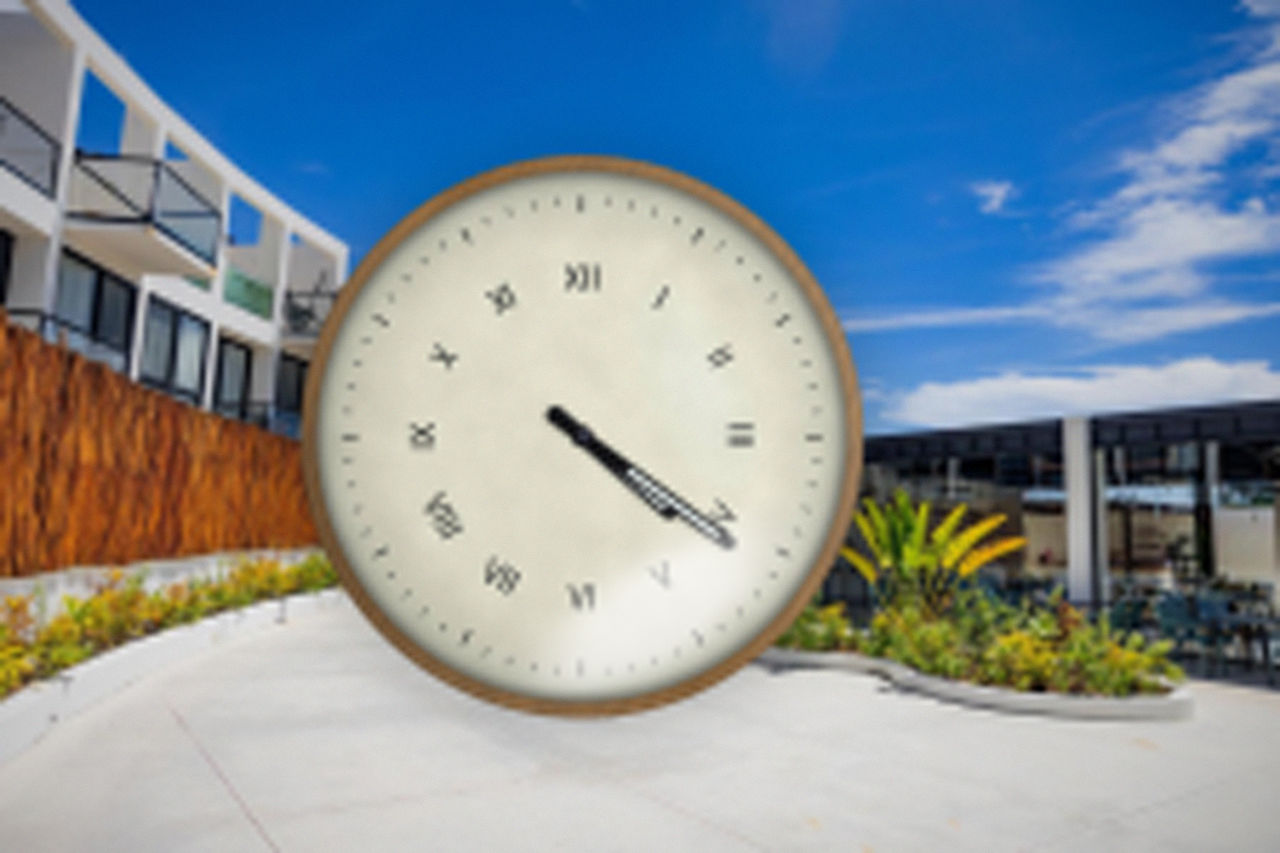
4:21
